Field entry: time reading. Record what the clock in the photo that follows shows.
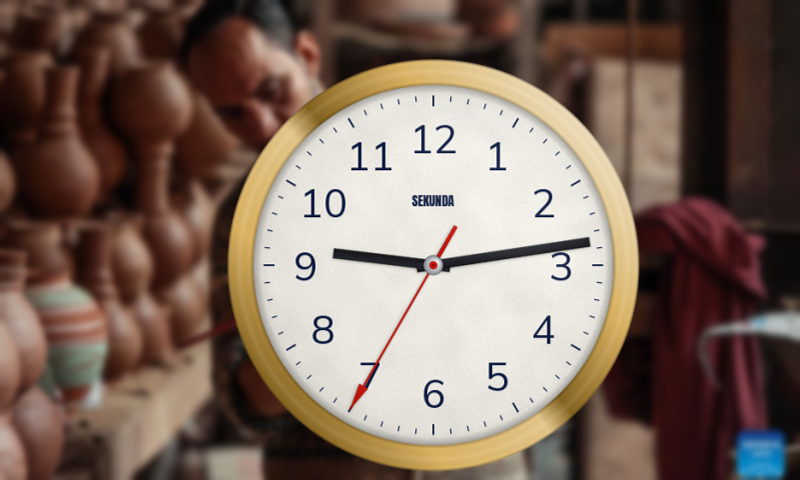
9:13:35
